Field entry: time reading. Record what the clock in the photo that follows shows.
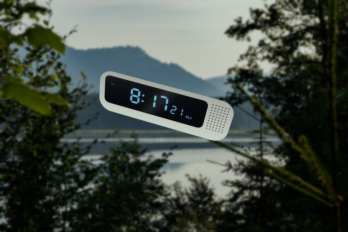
8:17:21
